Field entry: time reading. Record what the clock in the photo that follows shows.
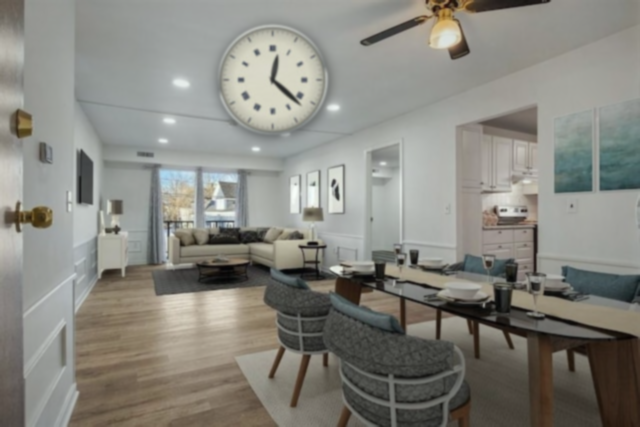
12:22
